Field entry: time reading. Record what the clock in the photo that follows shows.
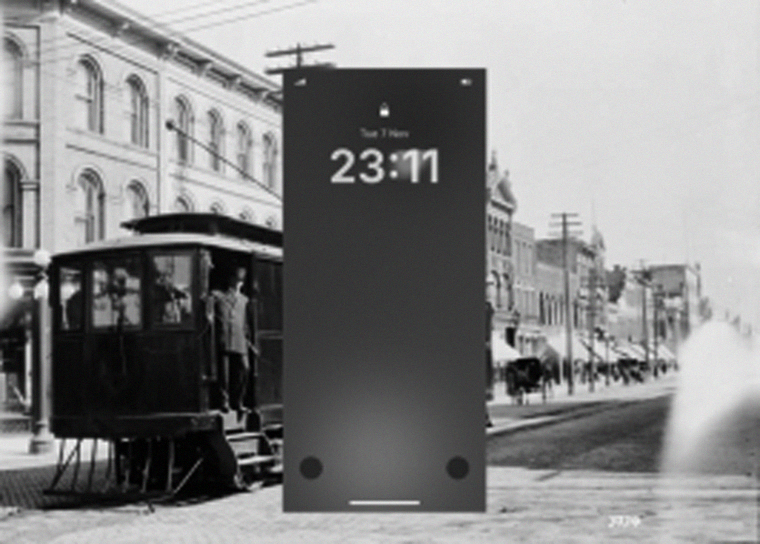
23:11
